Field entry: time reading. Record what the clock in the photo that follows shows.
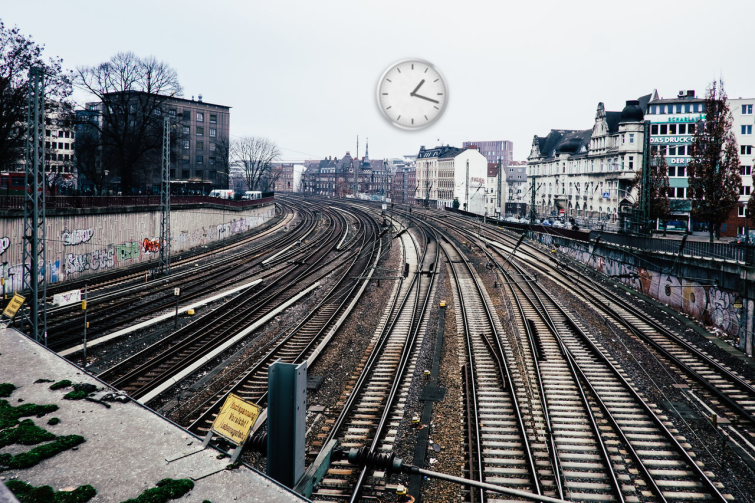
1:18
